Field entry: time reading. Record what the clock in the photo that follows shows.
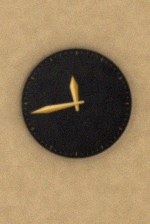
11:43
